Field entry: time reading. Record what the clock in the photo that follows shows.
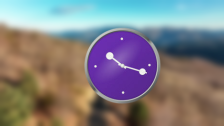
10:18
